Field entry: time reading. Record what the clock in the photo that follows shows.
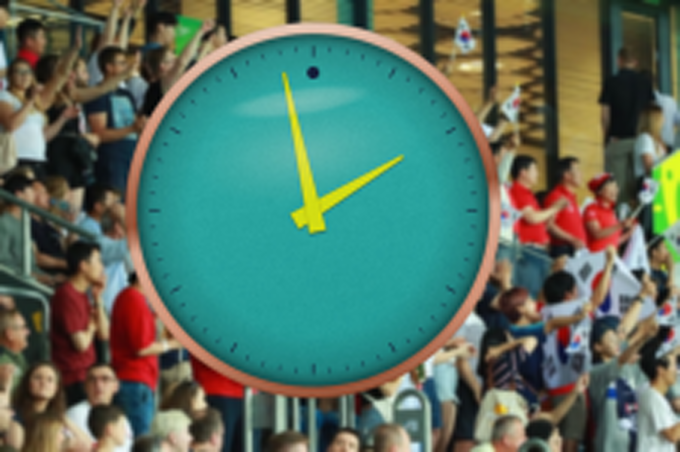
1:58
